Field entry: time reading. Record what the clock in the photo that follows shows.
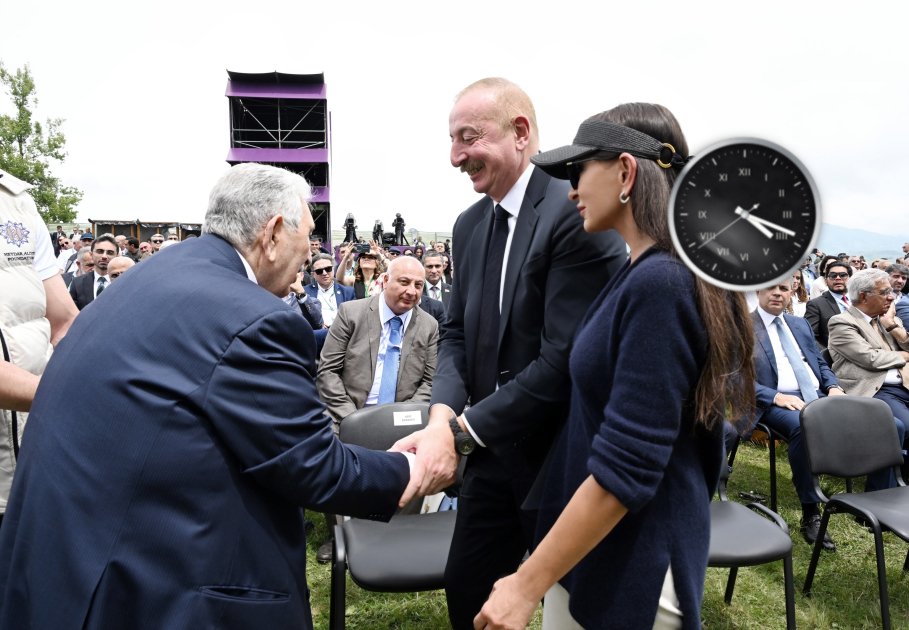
4:18:39
